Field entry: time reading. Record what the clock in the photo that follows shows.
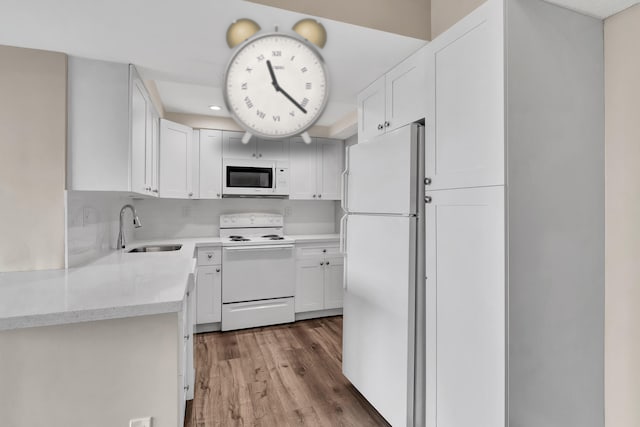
11:22
